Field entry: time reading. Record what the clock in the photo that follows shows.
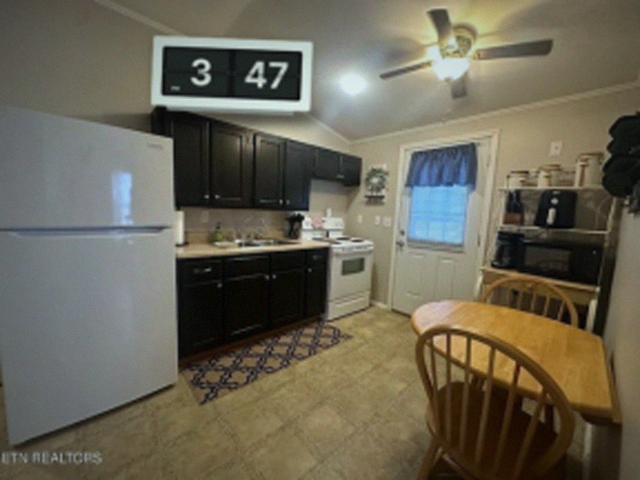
3:47
